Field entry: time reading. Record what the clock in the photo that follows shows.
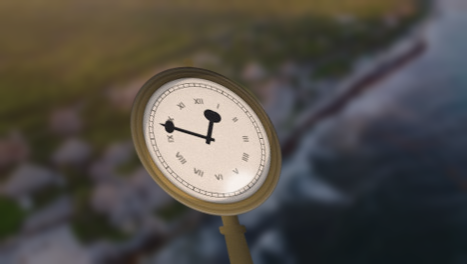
12:48
